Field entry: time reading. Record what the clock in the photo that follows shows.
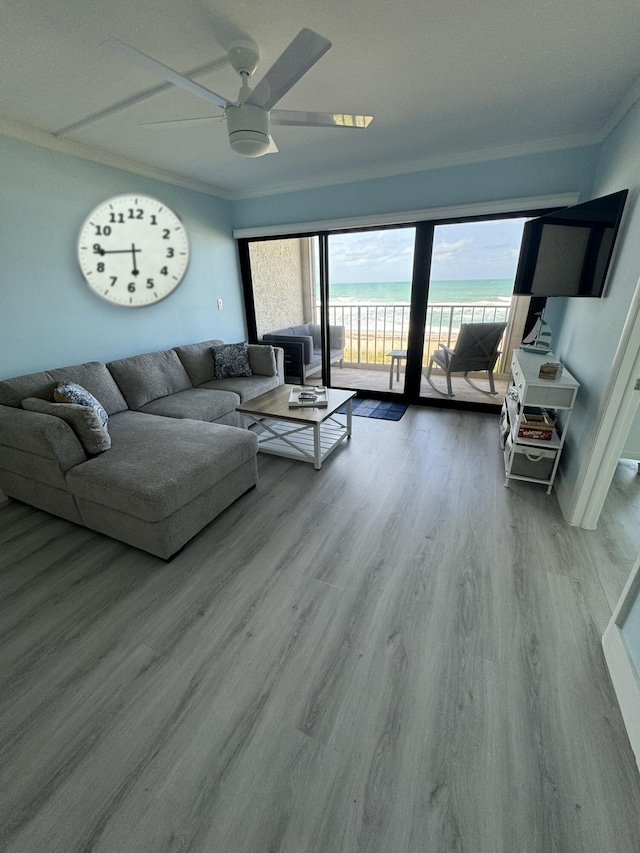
5:44
